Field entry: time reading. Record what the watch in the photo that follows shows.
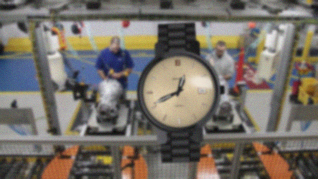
12:41
